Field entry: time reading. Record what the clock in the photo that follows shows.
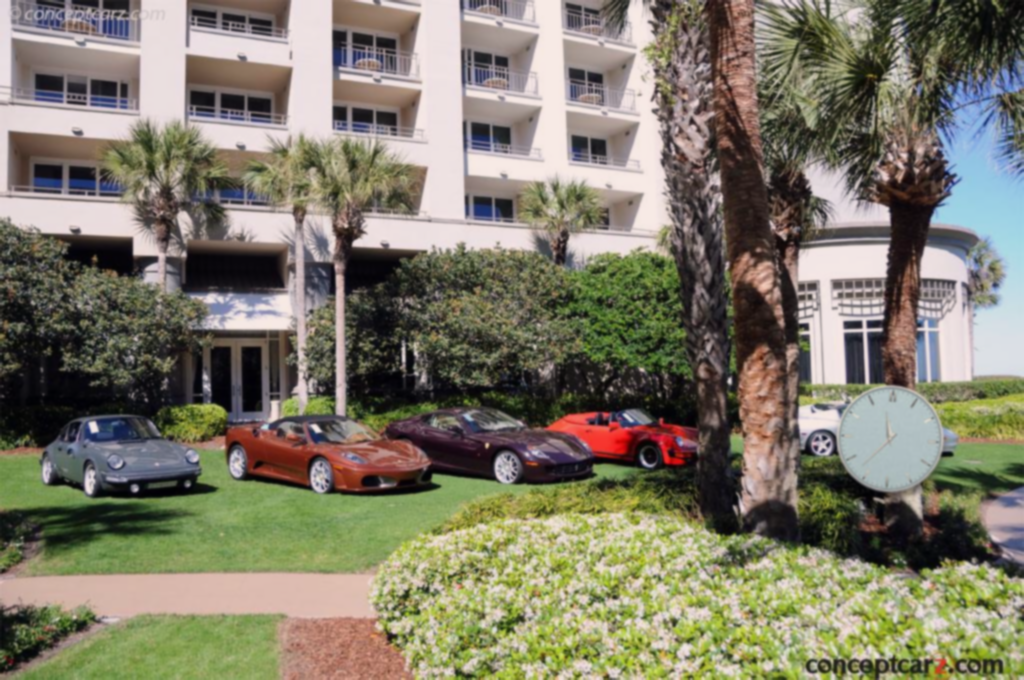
11:37
